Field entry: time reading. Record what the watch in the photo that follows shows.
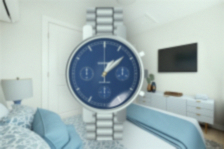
1:08
